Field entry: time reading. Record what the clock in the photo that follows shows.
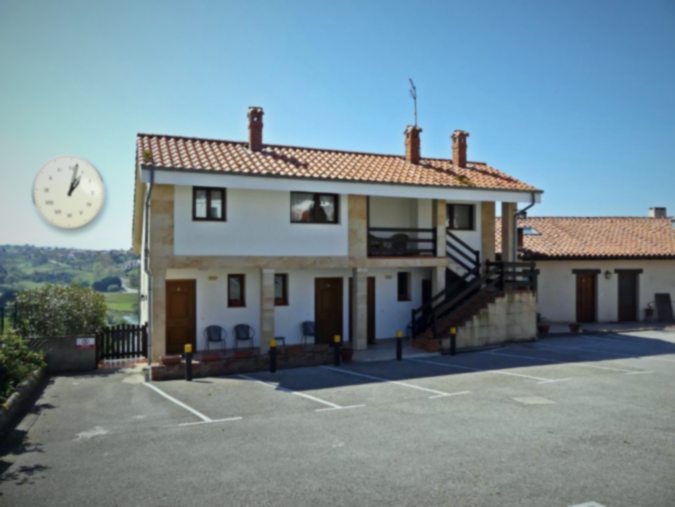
1:02
